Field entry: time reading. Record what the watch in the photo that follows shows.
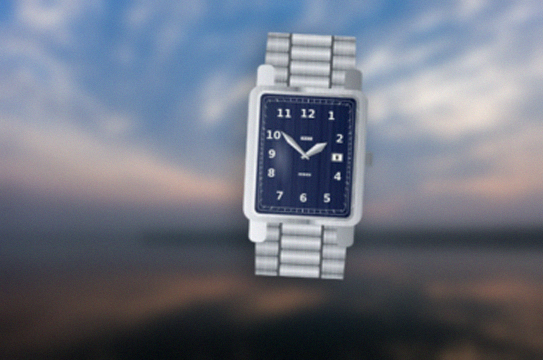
1:52
